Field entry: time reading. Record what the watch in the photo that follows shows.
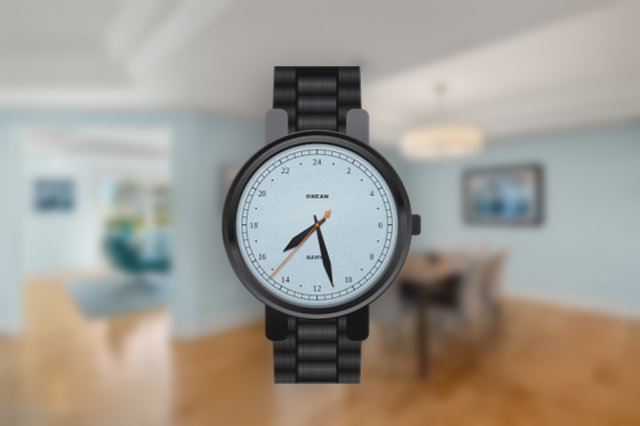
15:27:37
